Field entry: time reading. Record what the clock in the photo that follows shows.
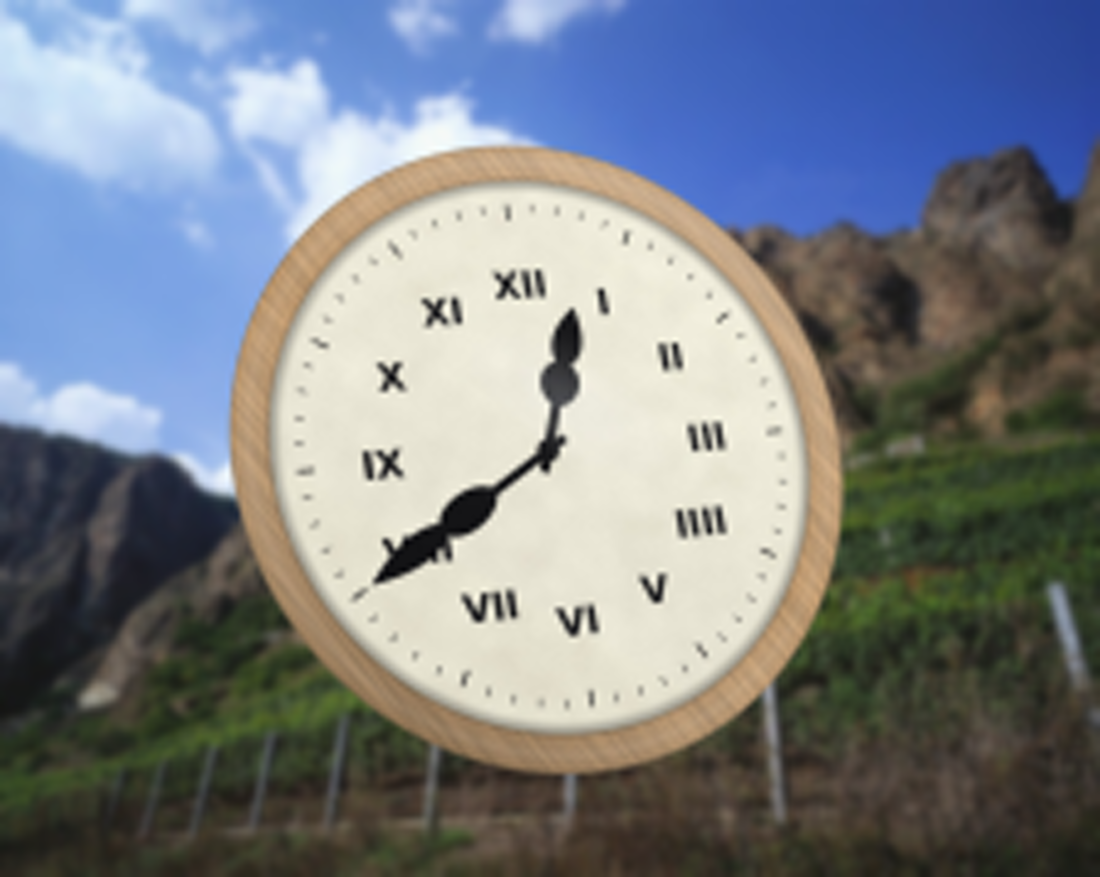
12:40
